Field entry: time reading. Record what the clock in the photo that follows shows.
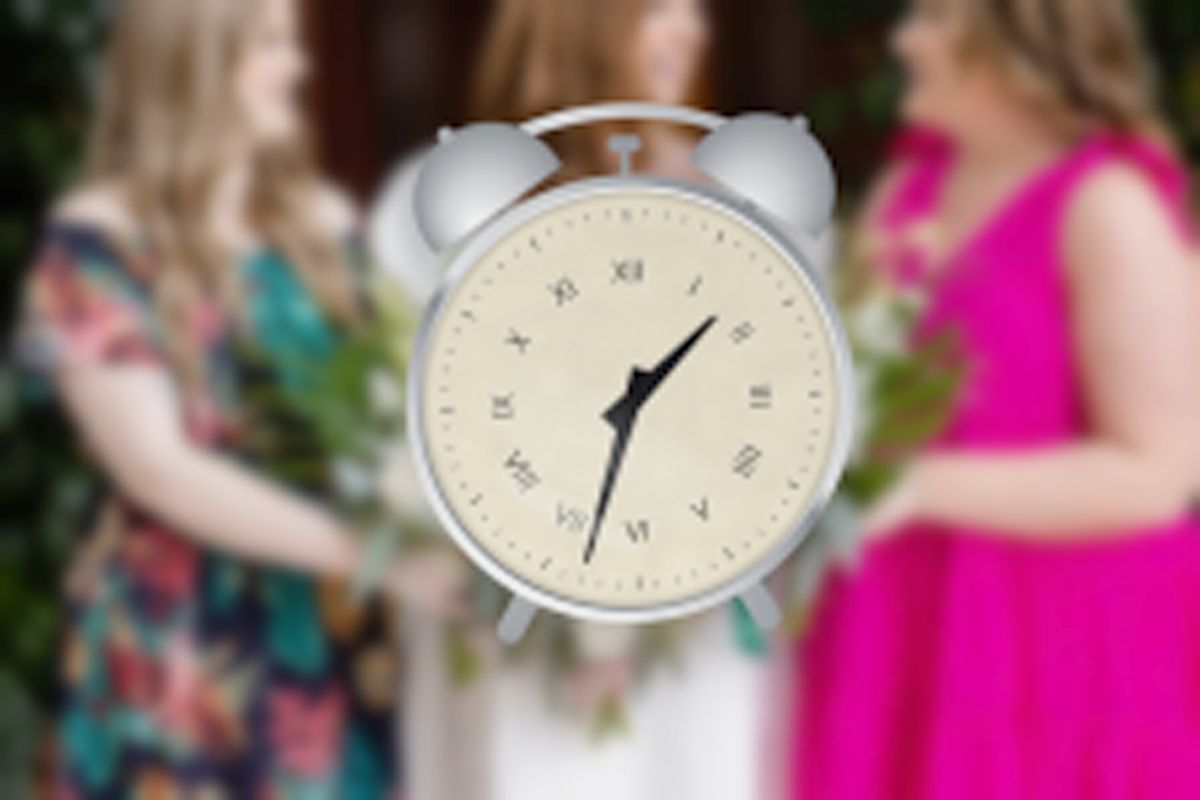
1:33
